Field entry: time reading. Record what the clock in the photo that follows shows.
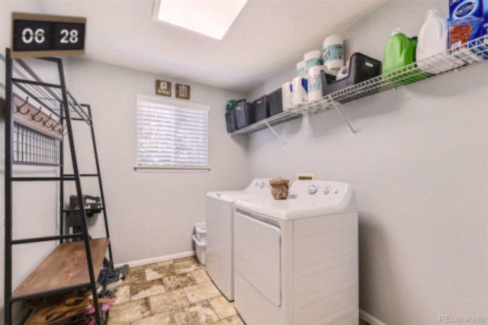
6:28
